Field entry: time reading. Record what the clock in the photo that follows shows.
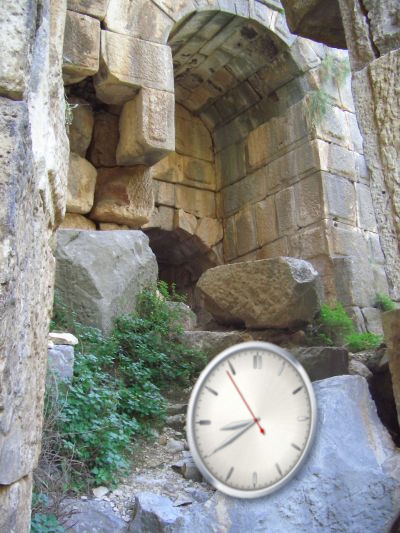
8:39:54
